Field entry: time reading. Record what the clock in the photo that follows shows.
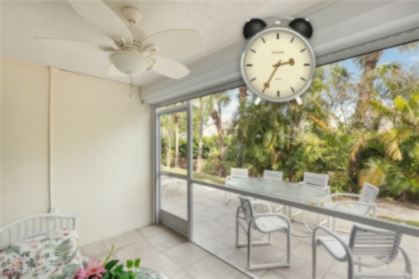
2:35
